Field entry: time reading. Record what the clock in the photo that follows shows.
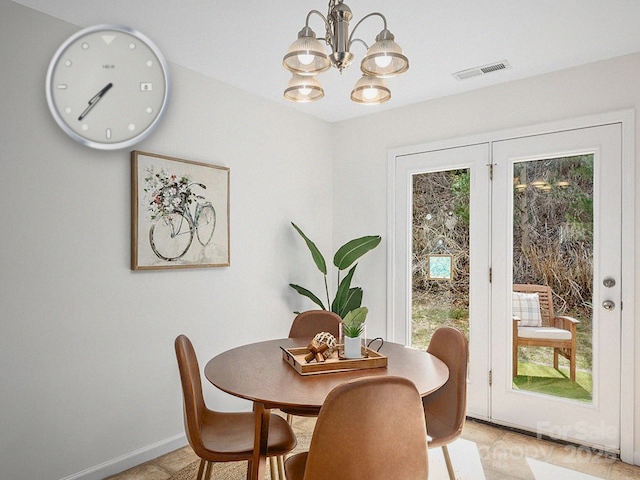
7:37
